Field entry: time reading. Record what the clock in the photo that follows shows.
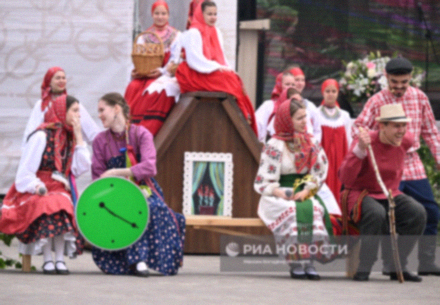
10:20
